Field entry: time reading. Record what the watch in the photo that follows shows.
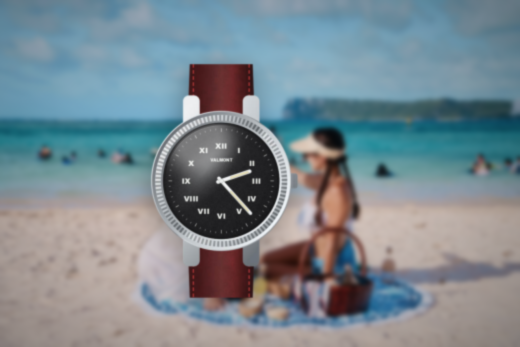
2:23
